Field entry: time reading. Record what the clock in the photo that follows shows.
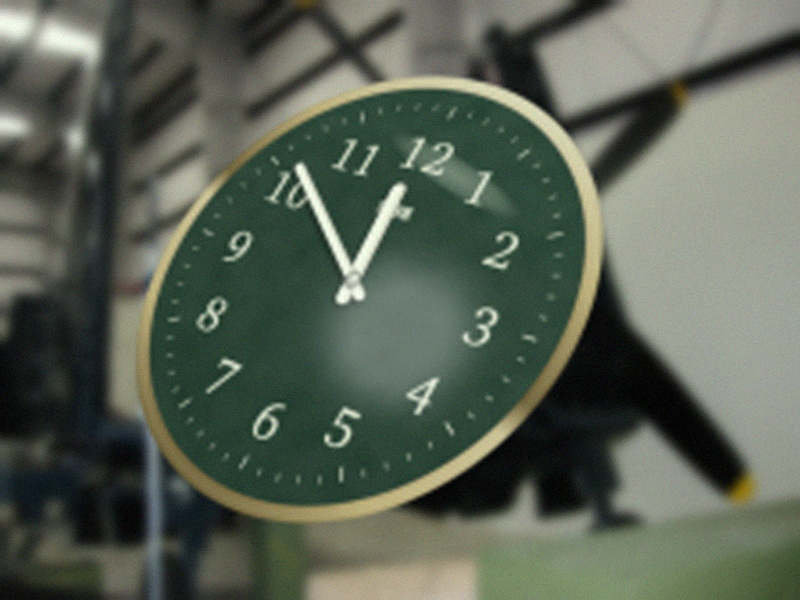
11:51
